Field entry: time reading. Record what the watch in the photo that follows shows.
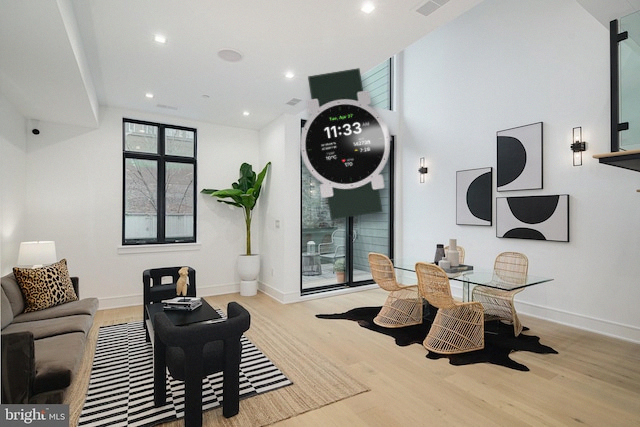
11:33
